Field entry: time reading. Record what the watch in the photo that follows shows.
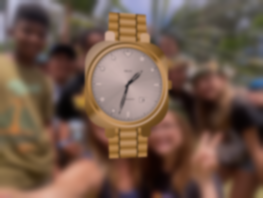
1:33
